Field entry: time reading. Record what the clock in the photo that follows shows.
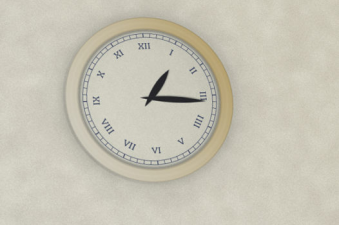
1:16
